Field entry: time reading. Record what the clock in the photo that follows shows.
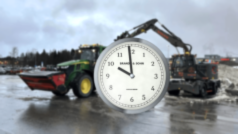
9:59
